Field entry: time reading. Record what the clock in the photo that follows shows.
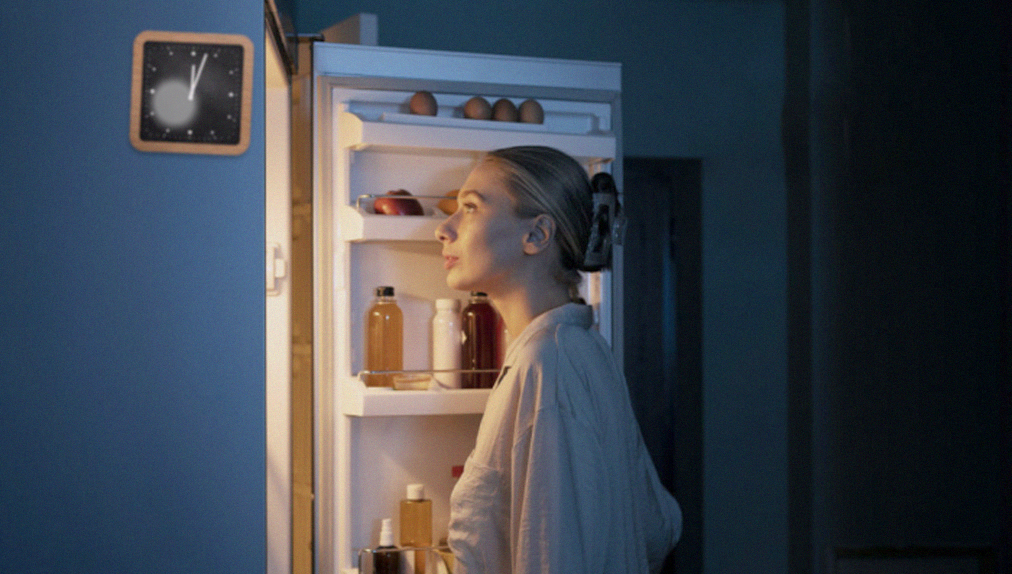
12:03
